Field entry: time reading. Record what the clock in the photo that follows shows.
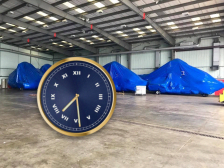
7:29
